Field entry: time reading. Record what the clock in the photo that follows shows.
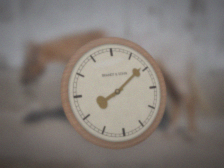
8:09
